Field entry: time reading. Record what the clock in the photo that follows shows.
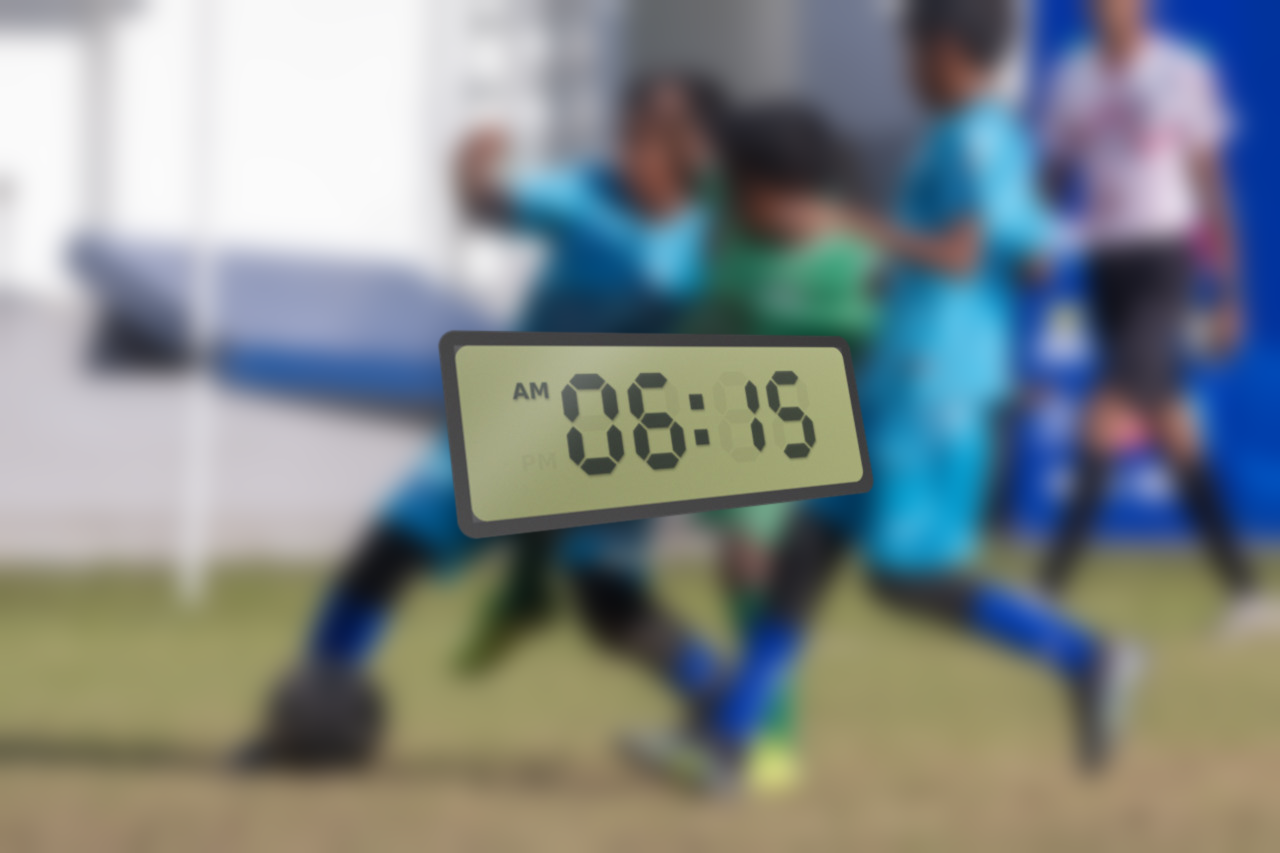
6:15
